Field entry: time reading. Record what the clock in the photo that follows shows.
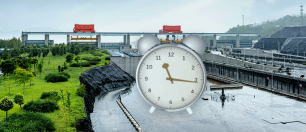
11:16
